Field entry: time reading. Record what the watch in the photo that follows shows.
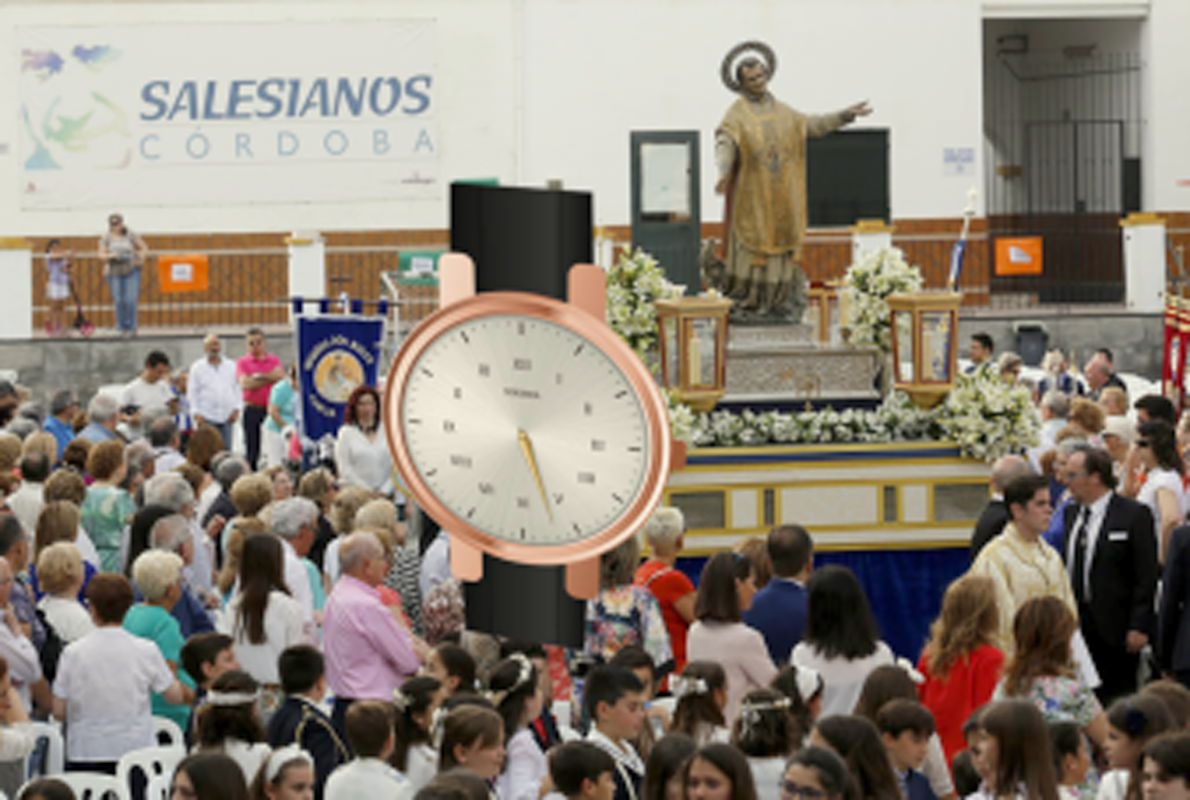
5:27
